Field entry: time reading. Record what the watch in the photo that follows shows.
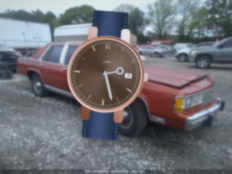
2:27
